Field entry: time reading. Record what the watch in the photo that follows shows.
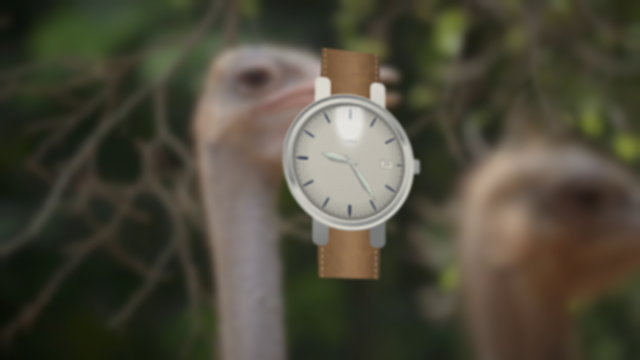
9:24
